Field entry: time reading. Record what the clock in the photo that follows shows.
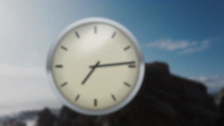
7:14
